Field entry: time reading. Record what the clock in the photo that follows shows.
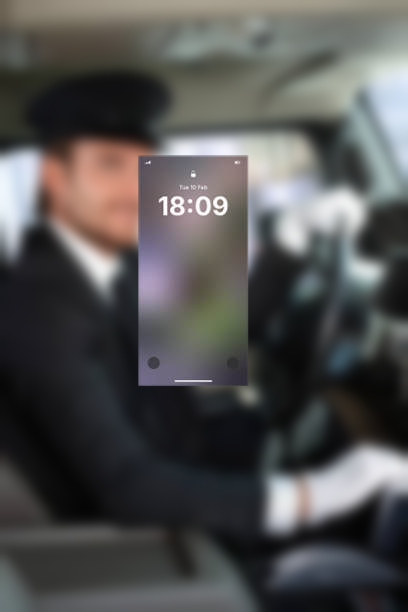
18:09
